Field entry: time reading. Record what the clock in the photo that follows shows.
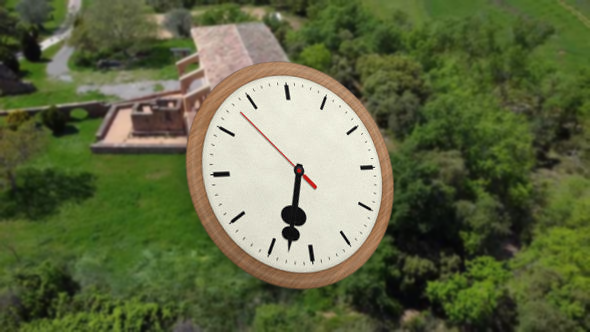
6:32:53
